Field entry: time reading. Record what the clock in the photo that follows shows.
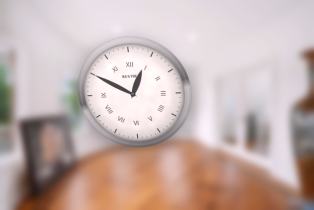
12:50
